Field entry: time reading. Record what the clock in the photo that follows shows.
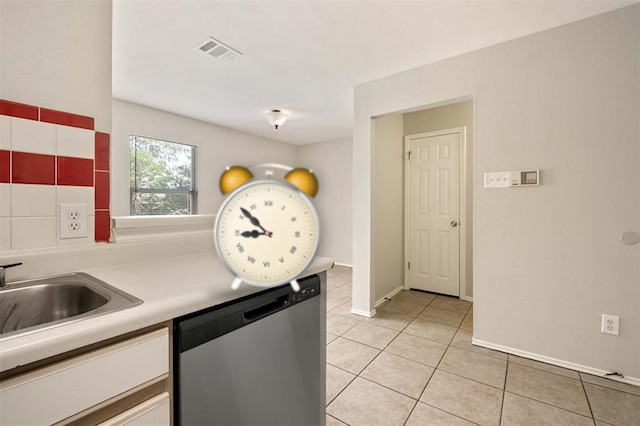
8:52
